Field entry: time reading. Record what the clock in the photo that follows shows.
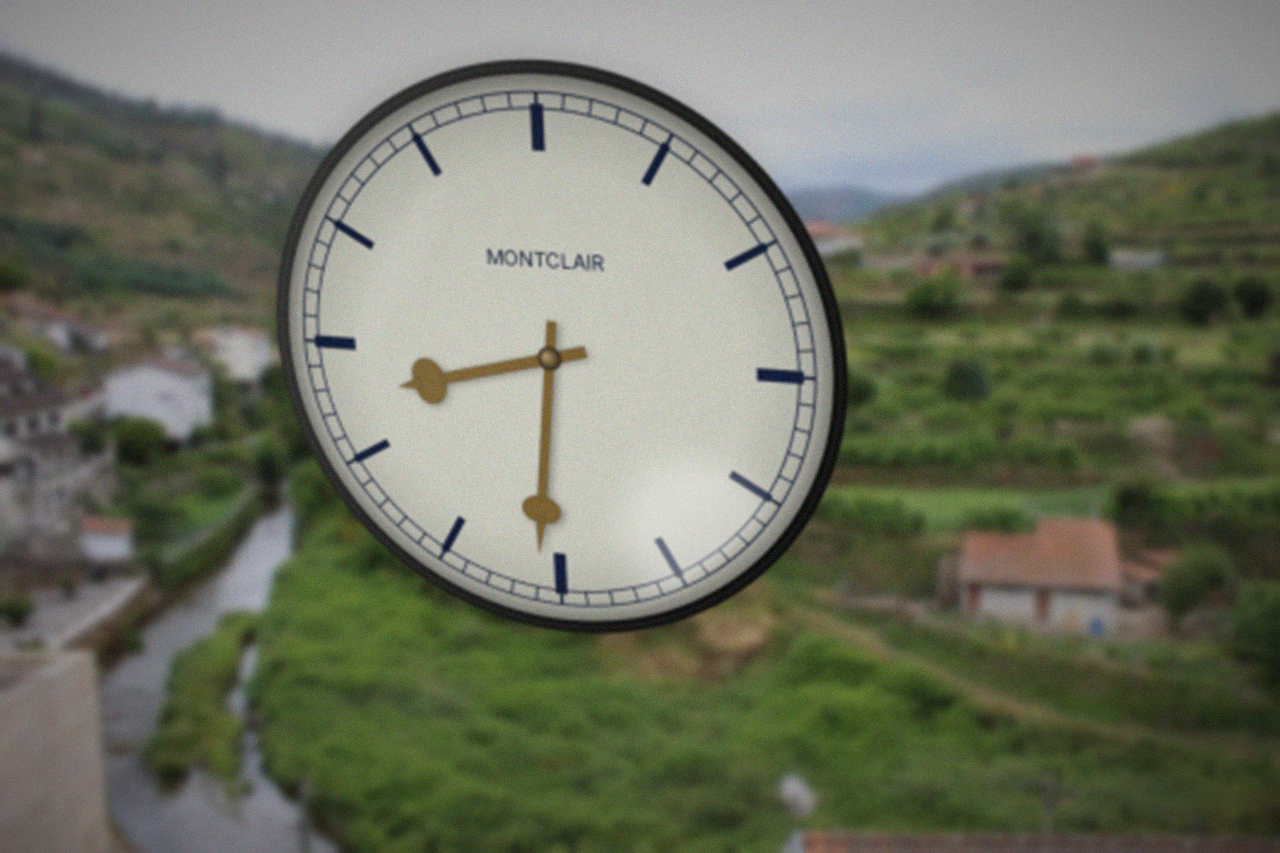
8:31
